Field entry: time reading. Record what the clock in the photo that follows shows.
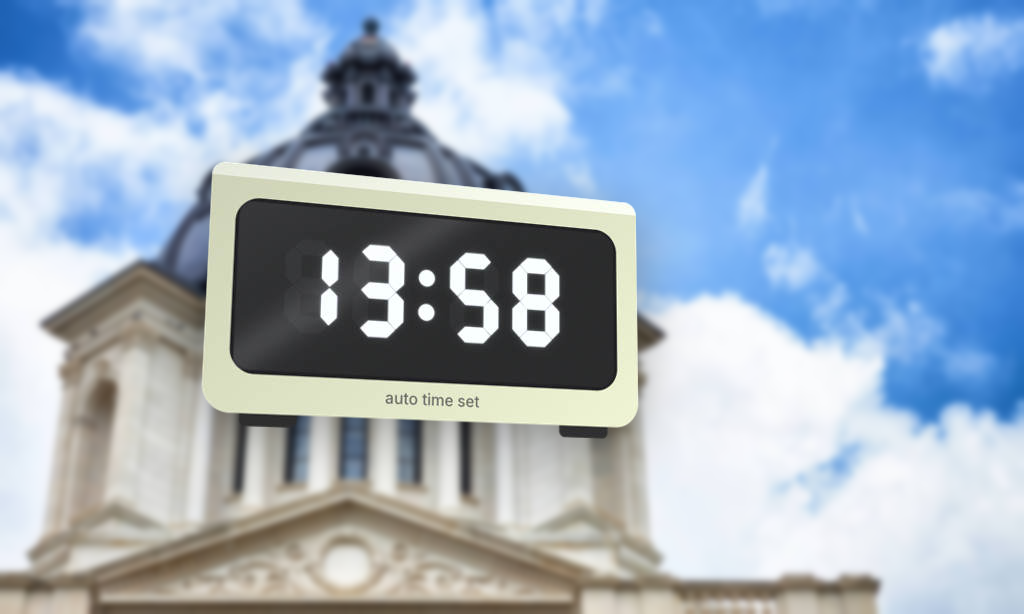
13:58
